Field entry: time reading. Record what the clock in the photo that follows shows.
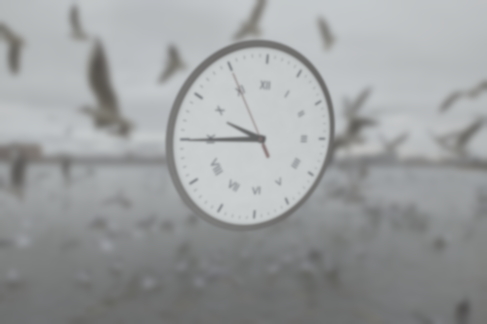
9:44:55
